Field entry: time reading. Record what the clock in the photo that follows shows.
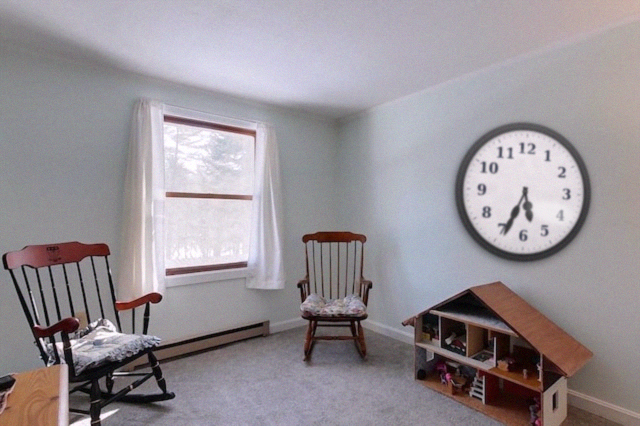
5:34
